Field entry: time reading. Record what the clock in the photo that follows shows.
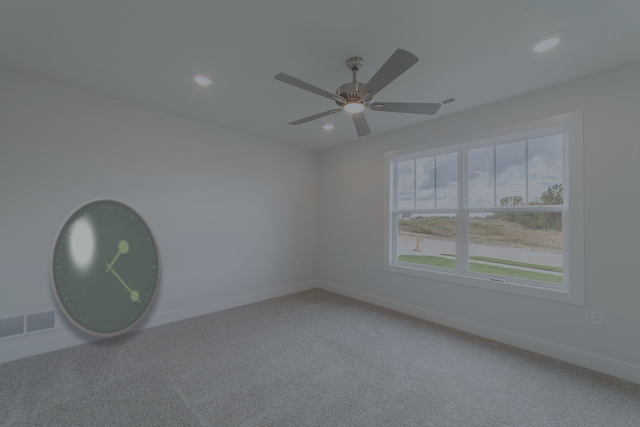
1:22
